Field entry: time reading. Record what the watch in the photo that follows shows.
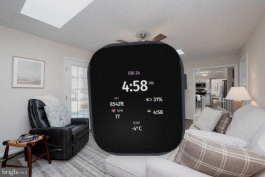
4:58
